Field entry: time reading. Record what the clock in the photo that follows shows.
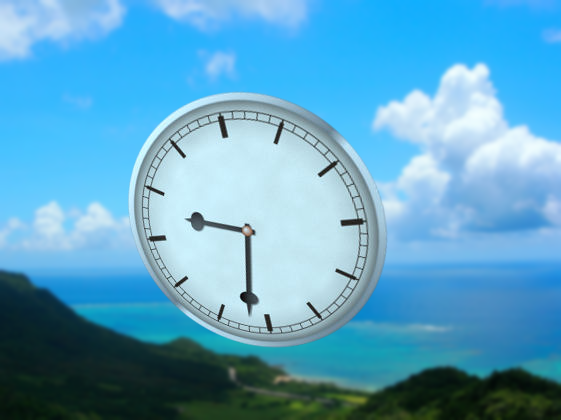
9:32
